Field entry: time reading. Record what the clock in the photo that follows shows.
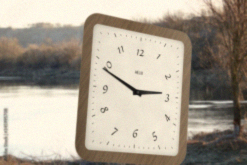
2:49
